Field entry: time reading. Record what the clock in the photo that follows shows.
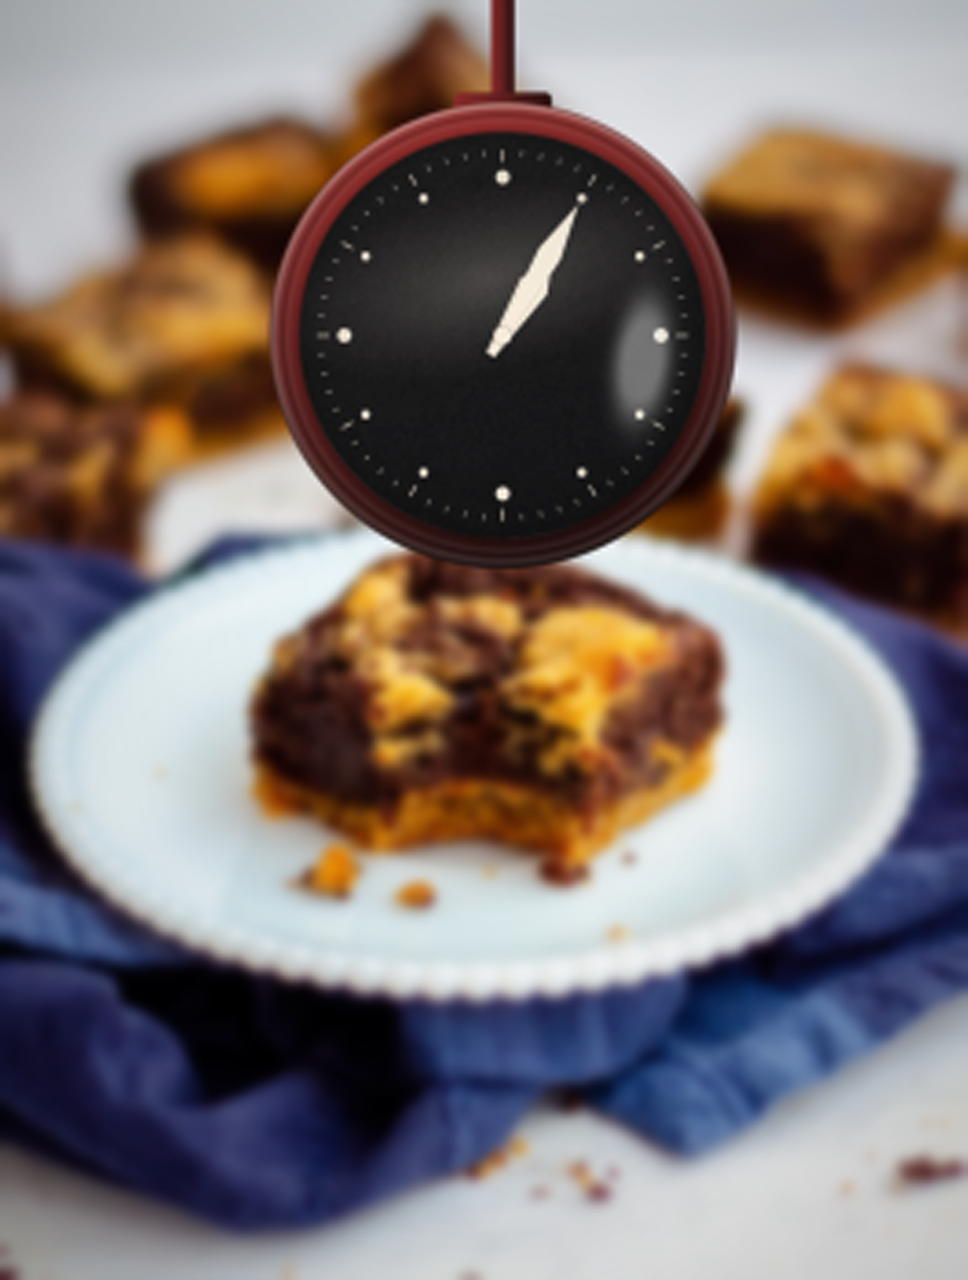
1:05
